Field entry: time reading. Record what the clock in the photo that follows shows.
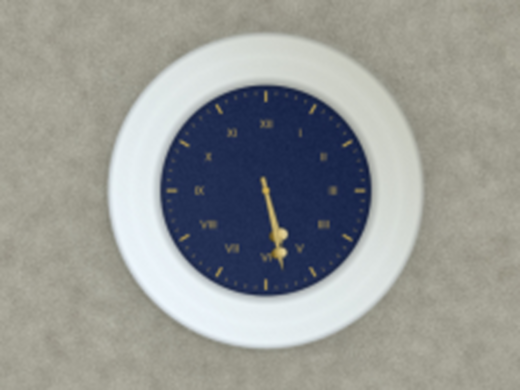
5:28
